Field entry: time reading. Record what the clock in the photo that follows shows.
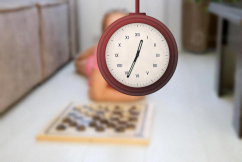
12:34
